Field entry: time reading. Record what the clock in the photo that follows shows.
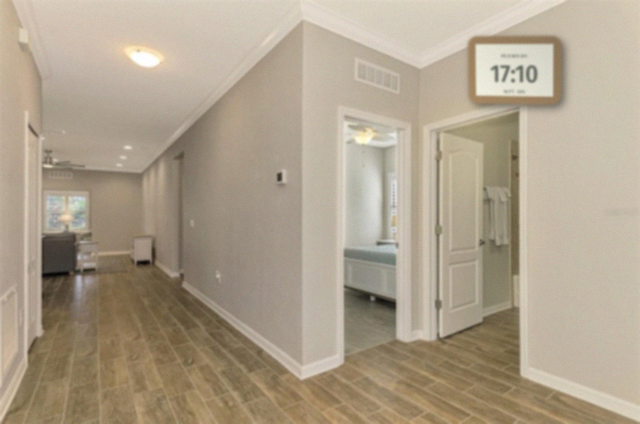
17:10
